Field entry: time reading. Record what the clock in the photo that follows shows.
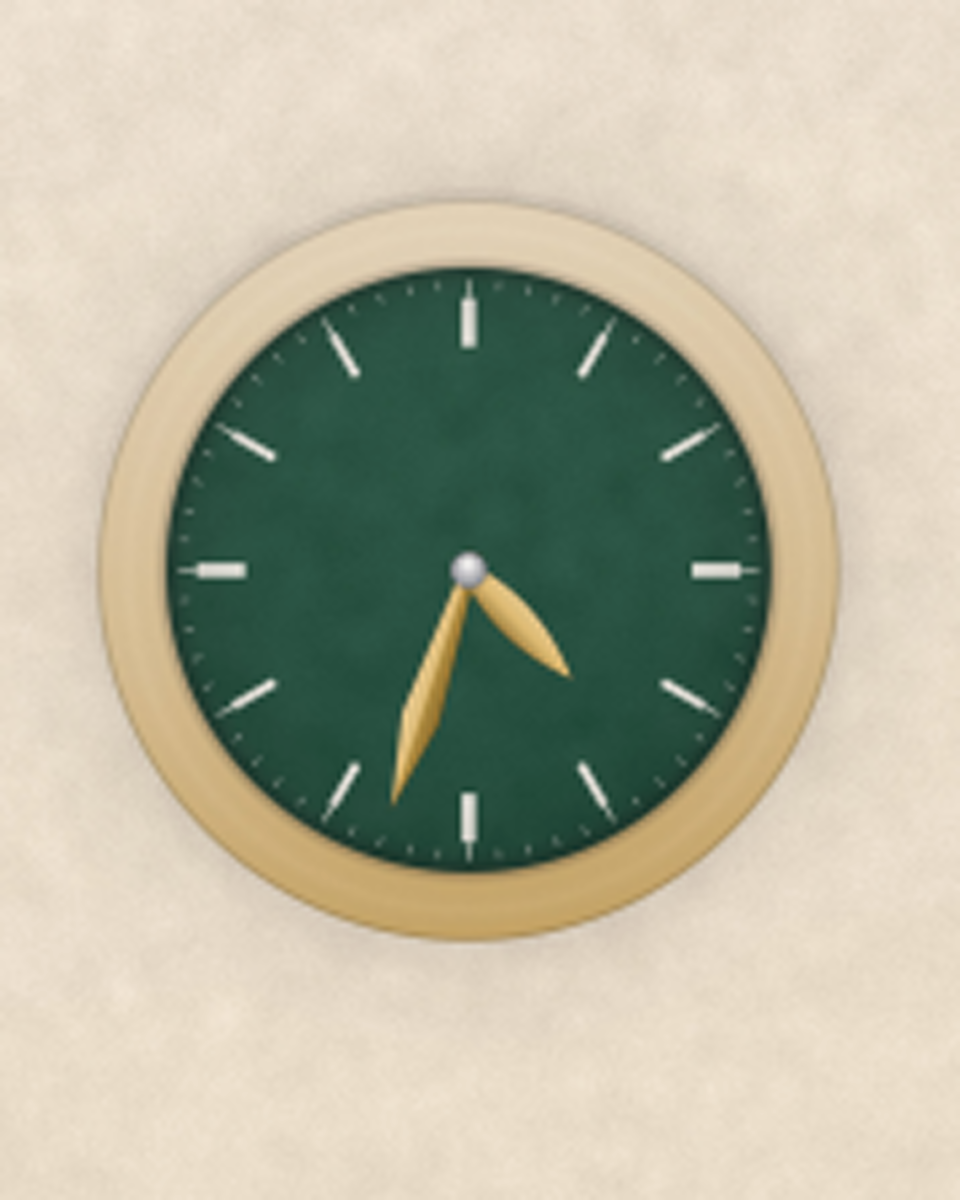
4:33
